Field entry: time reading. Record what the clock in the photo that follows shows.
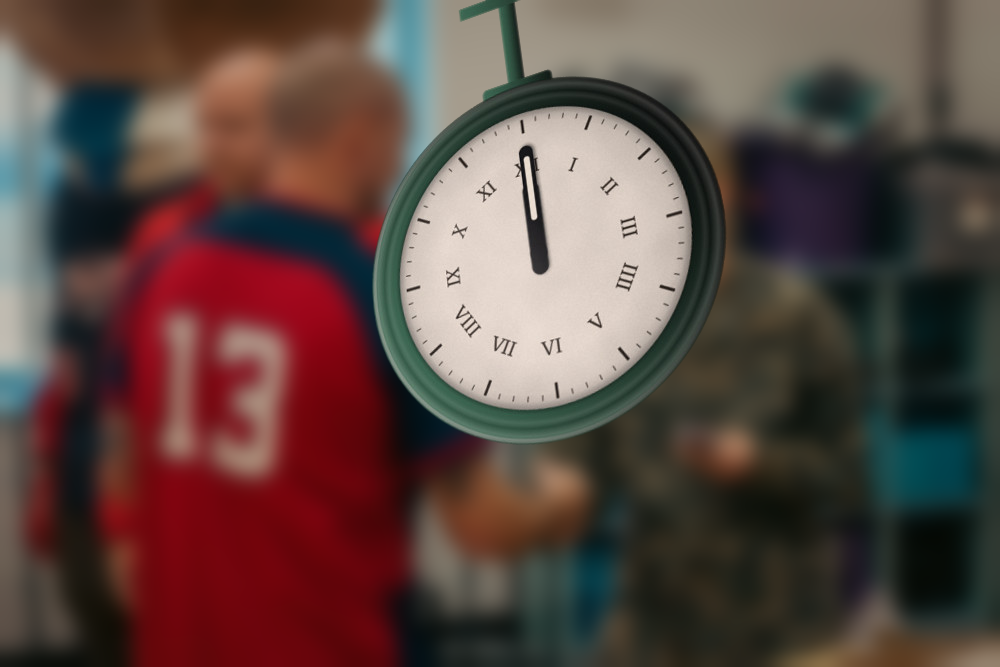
12:00
